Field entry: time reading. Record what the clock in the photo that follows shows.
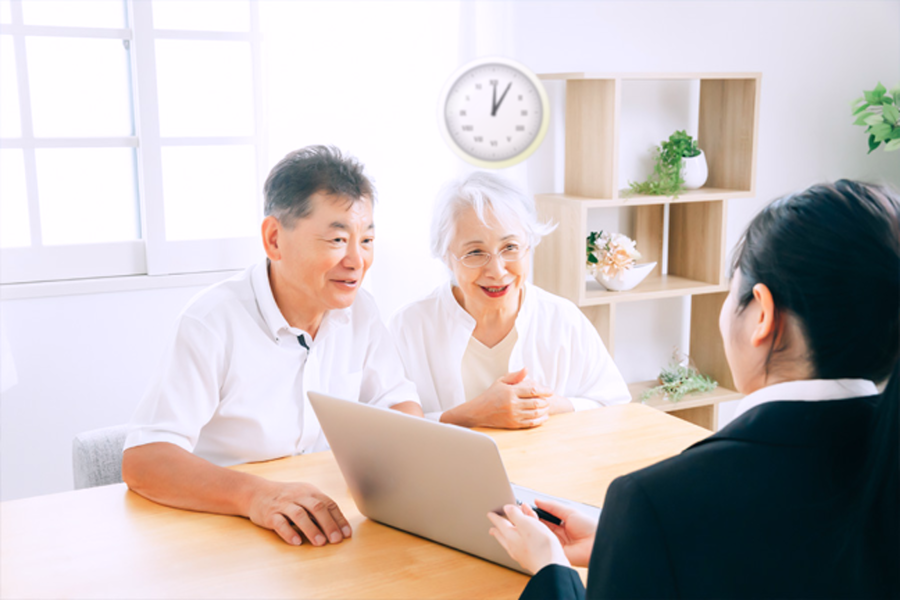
12:05
